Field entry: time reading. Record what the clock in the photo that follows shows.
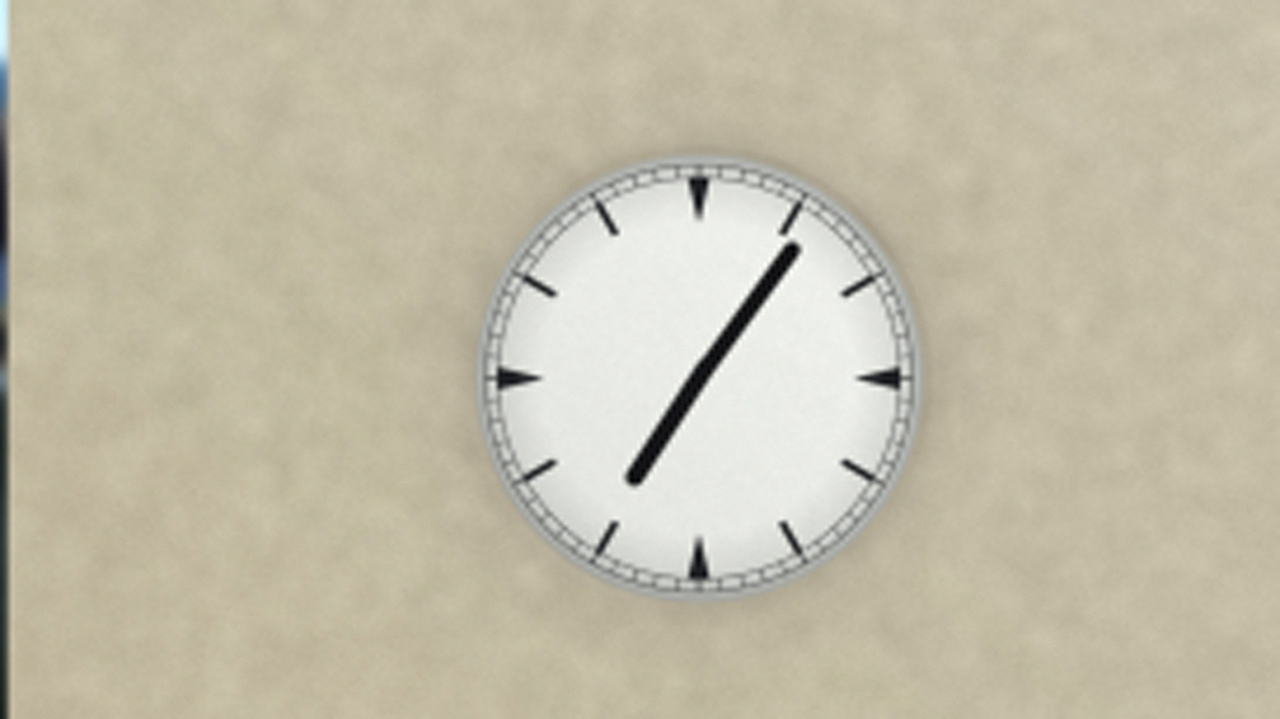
7:06
